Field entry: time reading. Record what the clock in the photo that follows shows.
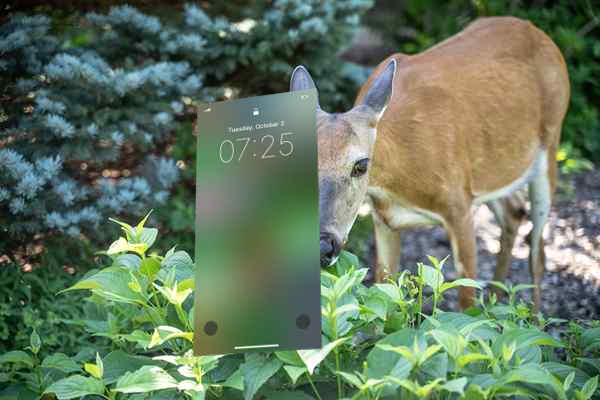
7:25
